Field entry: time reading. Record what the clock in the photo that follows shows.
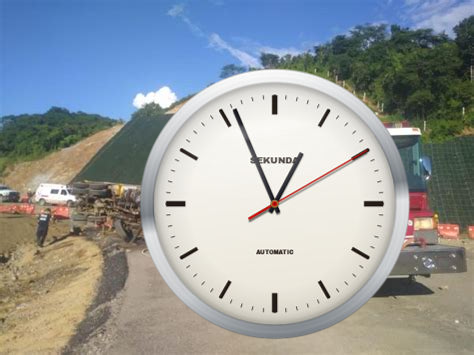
12:56:10
